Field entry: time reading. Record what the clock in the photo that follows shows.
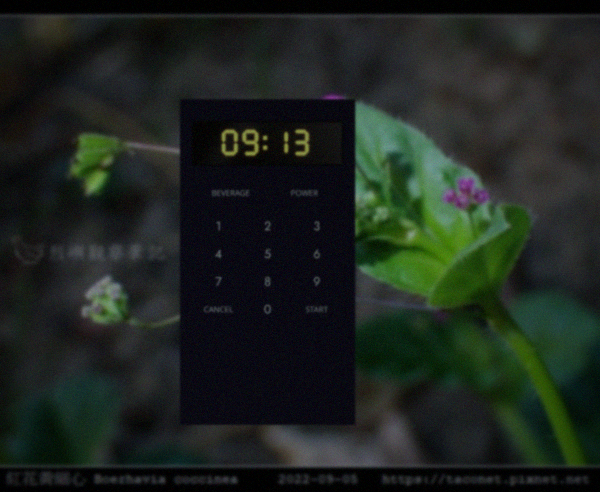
9:13
